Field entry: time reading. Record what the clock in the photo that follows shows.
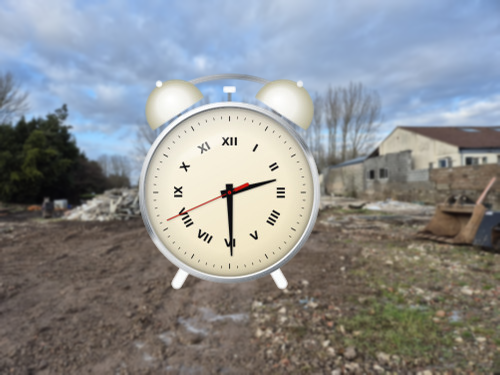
2:29:41
